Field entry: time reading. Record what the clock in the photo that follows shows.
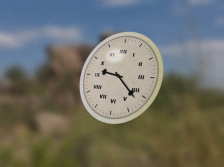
9:22
